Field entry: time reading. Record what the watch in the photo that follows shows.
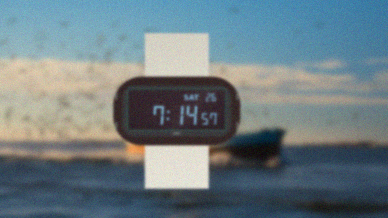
7:14:57
